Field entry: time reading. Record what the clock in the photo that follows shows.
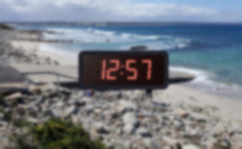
12:57
